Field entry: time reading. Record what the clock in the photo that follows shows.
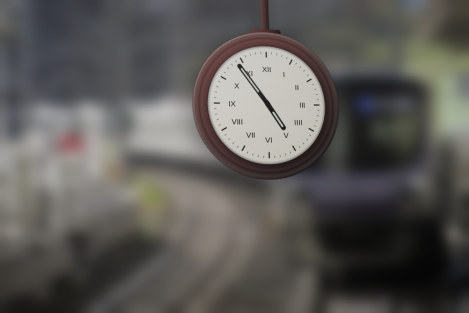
4:54
